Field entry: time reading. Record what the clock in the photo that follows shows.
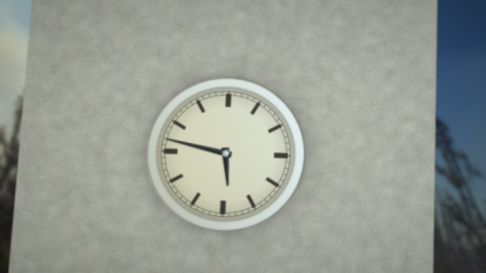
5:47
